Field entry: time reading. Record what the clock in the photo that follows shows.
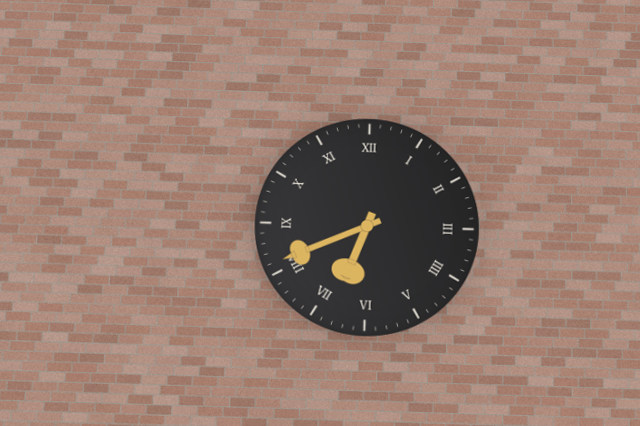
6:41
